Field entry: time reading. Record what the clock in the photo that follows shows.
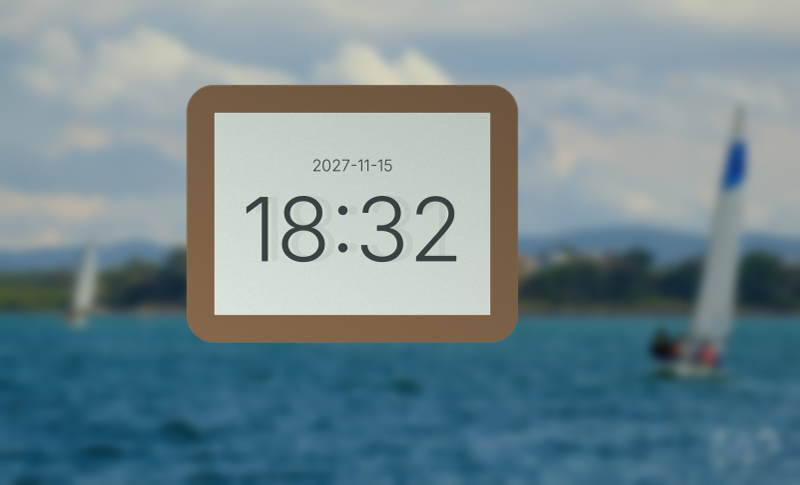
18:32
